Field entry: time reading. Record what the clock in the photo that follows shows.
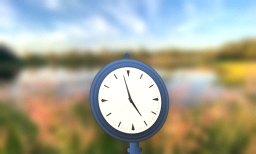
4:58
